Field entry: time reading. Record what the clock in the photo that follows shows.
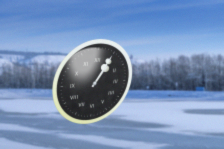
1:05
